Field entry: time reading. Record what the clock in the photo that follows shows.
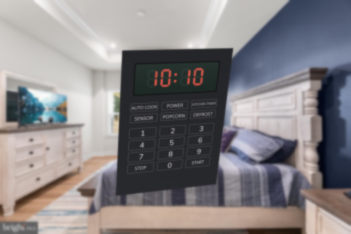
10:10
